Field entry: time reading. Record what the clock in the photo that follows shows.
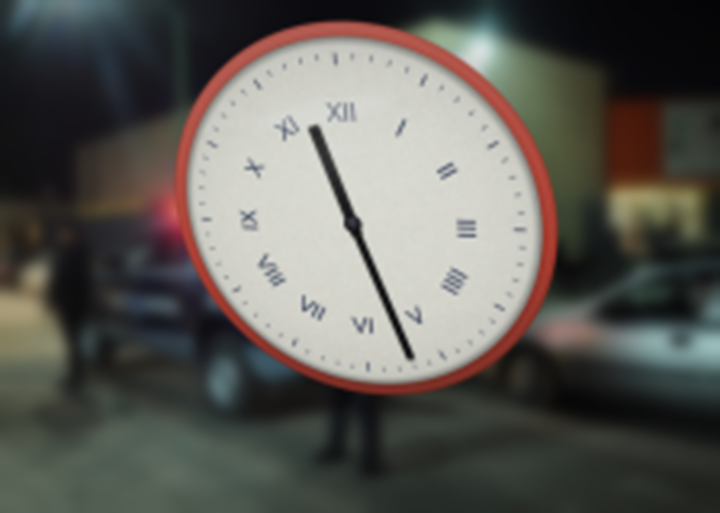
11:27
